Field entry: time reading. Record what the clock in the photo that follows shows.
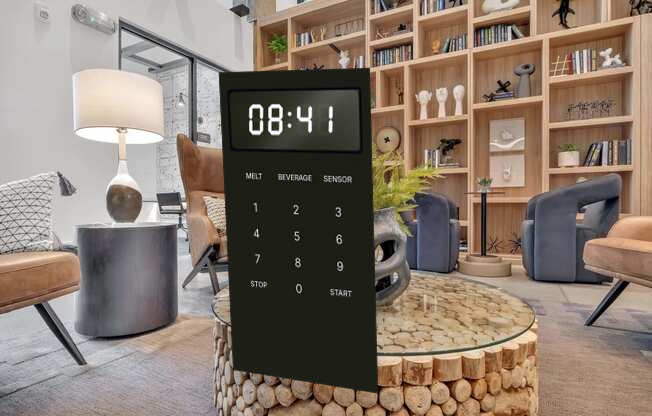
8:41
